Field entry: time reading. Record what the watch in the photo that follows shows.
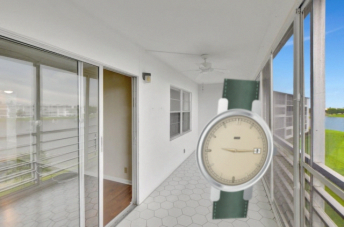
9:15
